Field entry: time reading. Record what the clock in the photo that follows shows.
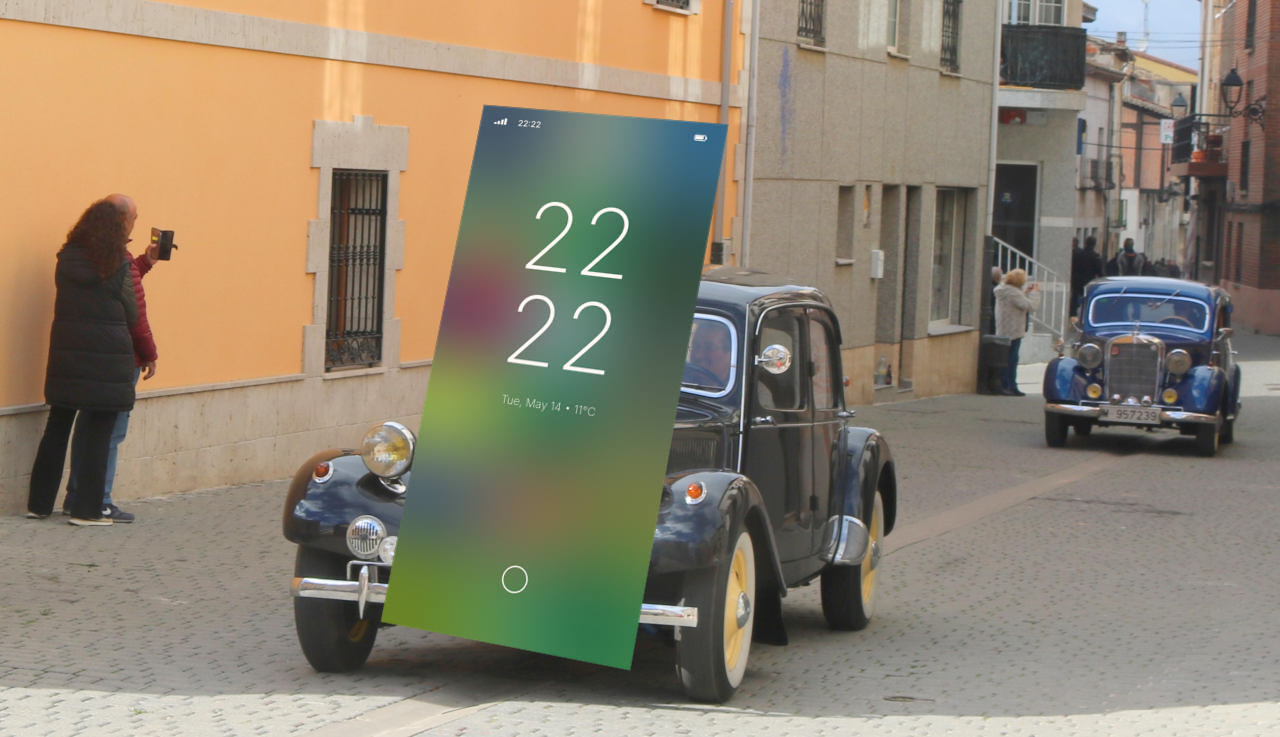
22:22
